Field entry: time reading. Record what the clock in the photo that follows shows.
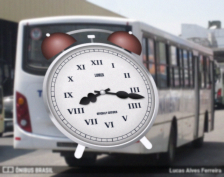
8:17
